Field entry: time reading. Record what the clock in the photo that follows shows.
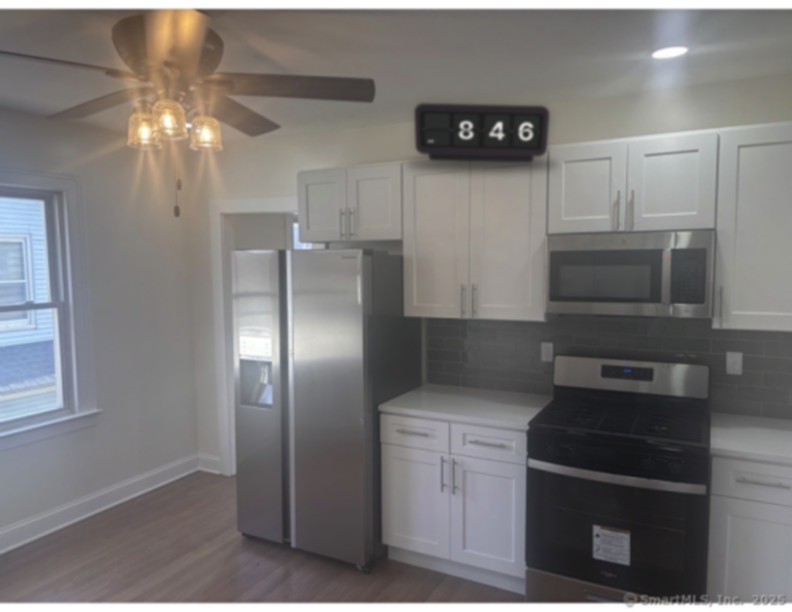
8:46
